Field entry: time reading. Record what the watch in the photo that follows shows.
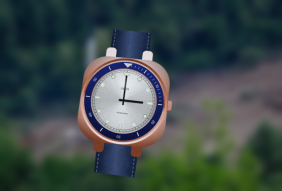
3:00
